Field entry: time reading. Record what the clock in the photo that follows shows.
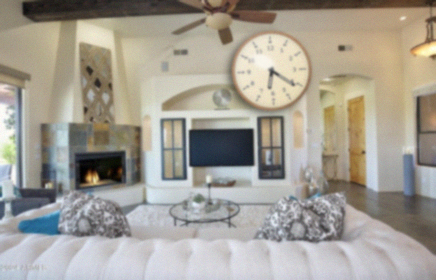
6:21
